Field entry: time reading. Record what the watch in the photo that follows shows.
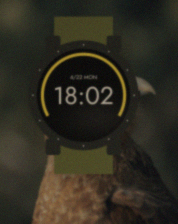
18:02
